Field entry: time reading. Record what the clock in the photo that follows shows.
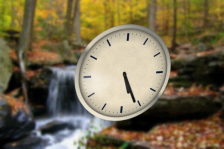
5:26
